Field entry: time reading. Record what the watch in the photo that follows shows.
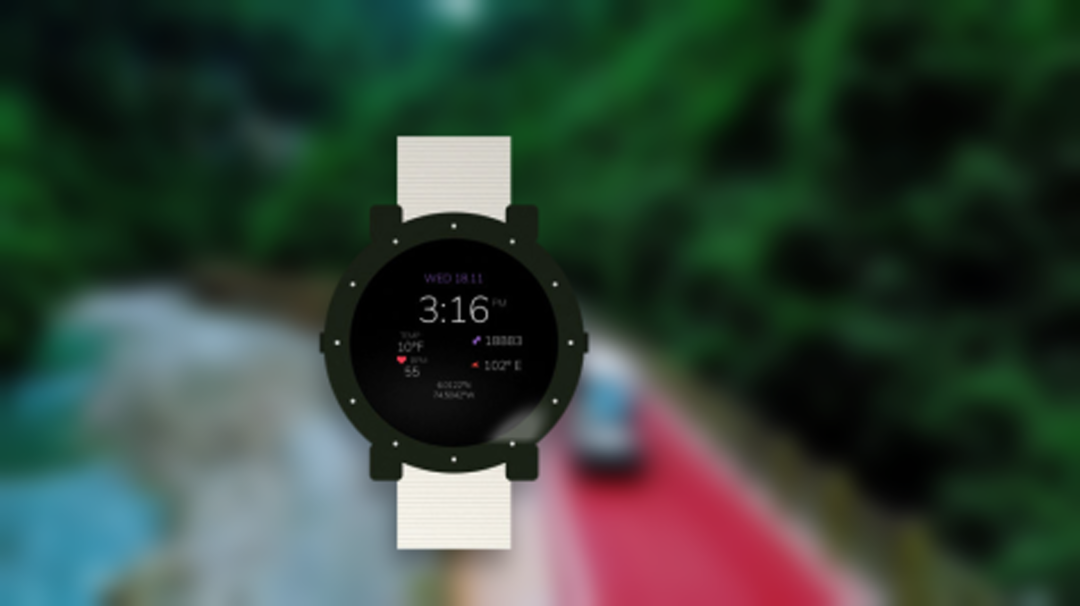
3:16
